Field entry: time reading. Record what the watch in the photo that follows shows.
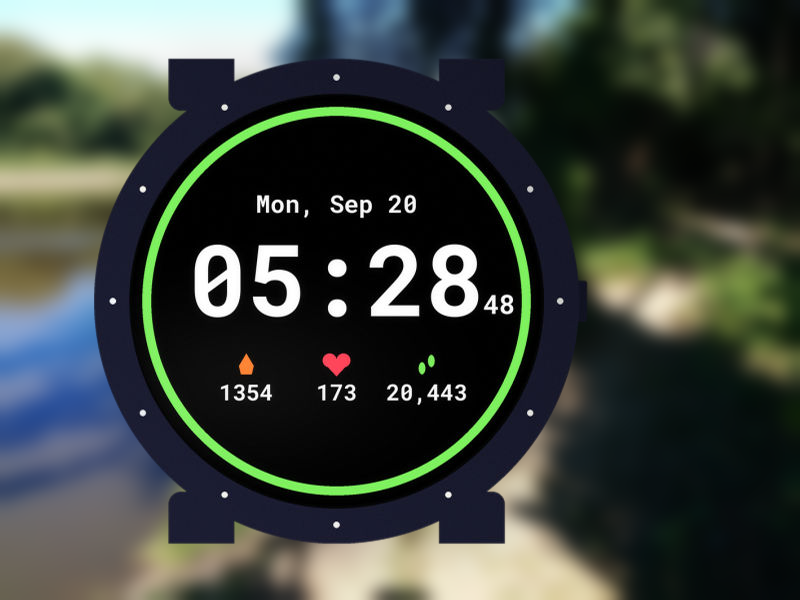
5:28:48
